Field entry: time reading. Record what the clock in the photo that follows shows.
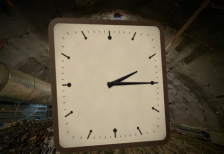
2:15
